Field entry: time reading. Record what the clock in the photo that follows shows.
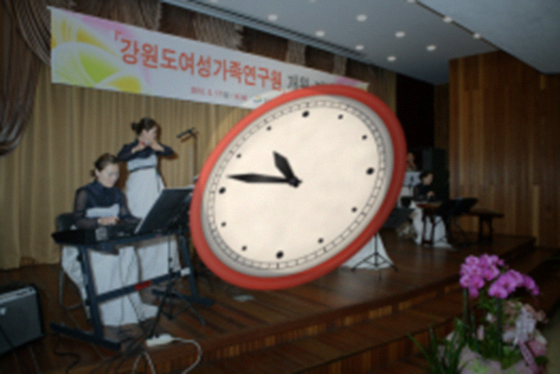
10:47
